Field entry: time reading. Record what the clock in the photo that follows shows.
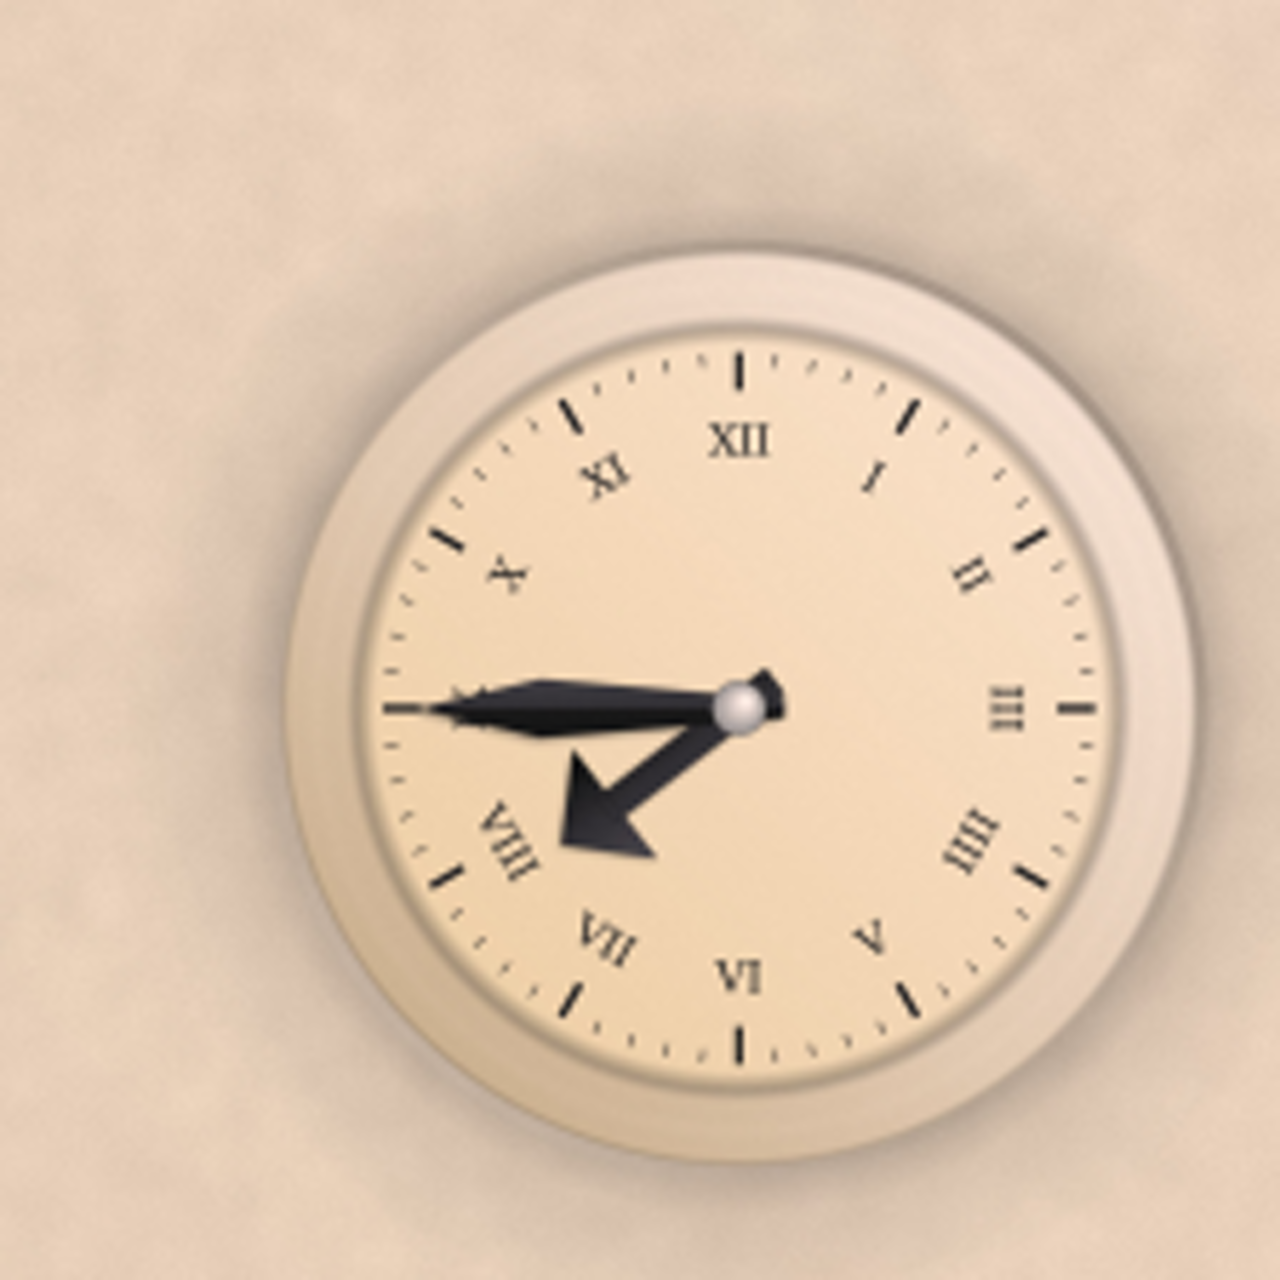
7:45
